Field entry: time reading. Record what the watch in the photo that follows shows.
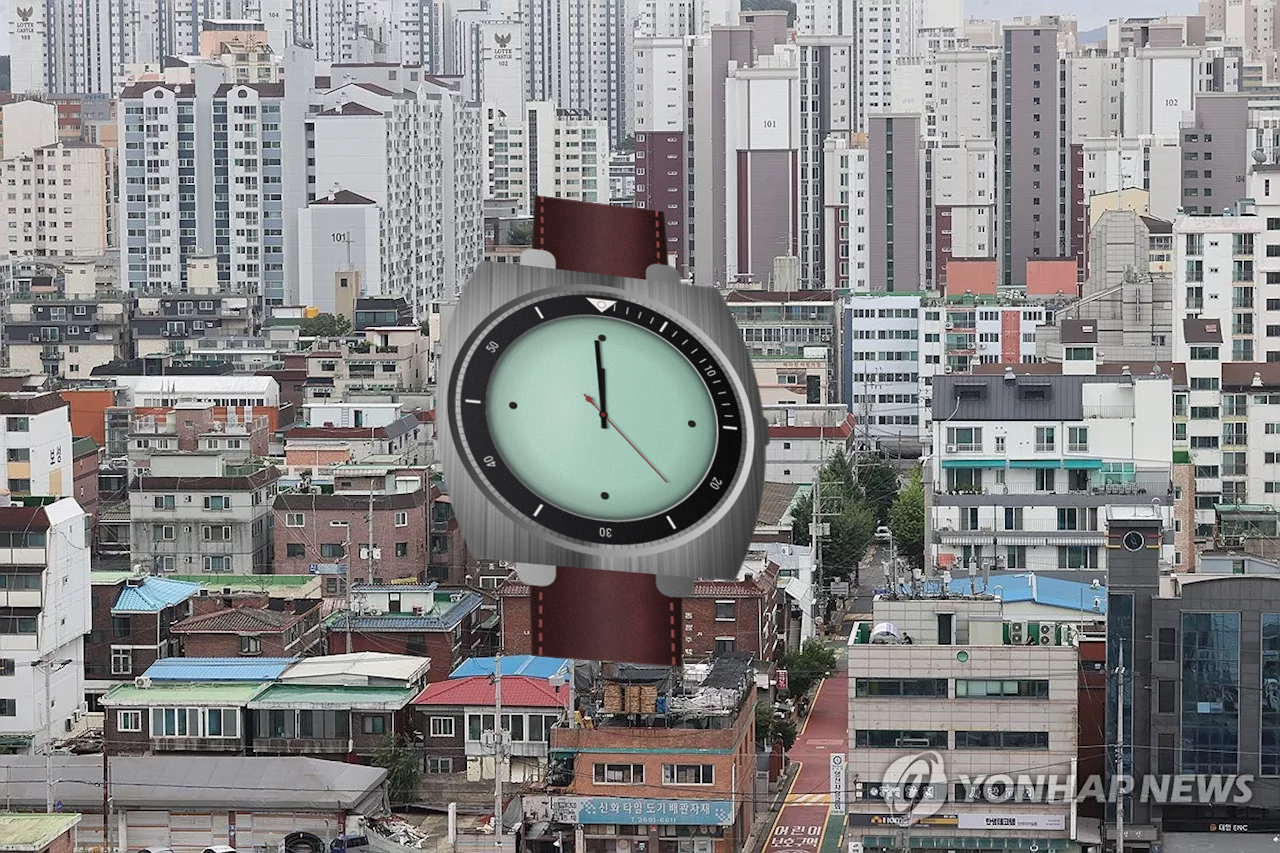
11:59:23
